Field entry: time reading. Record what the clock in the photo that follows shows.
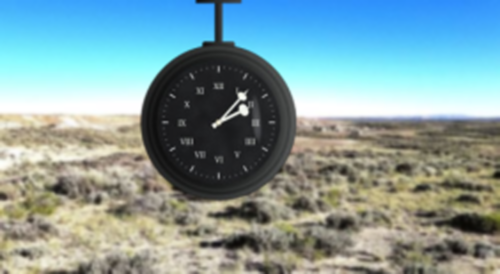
2:07
